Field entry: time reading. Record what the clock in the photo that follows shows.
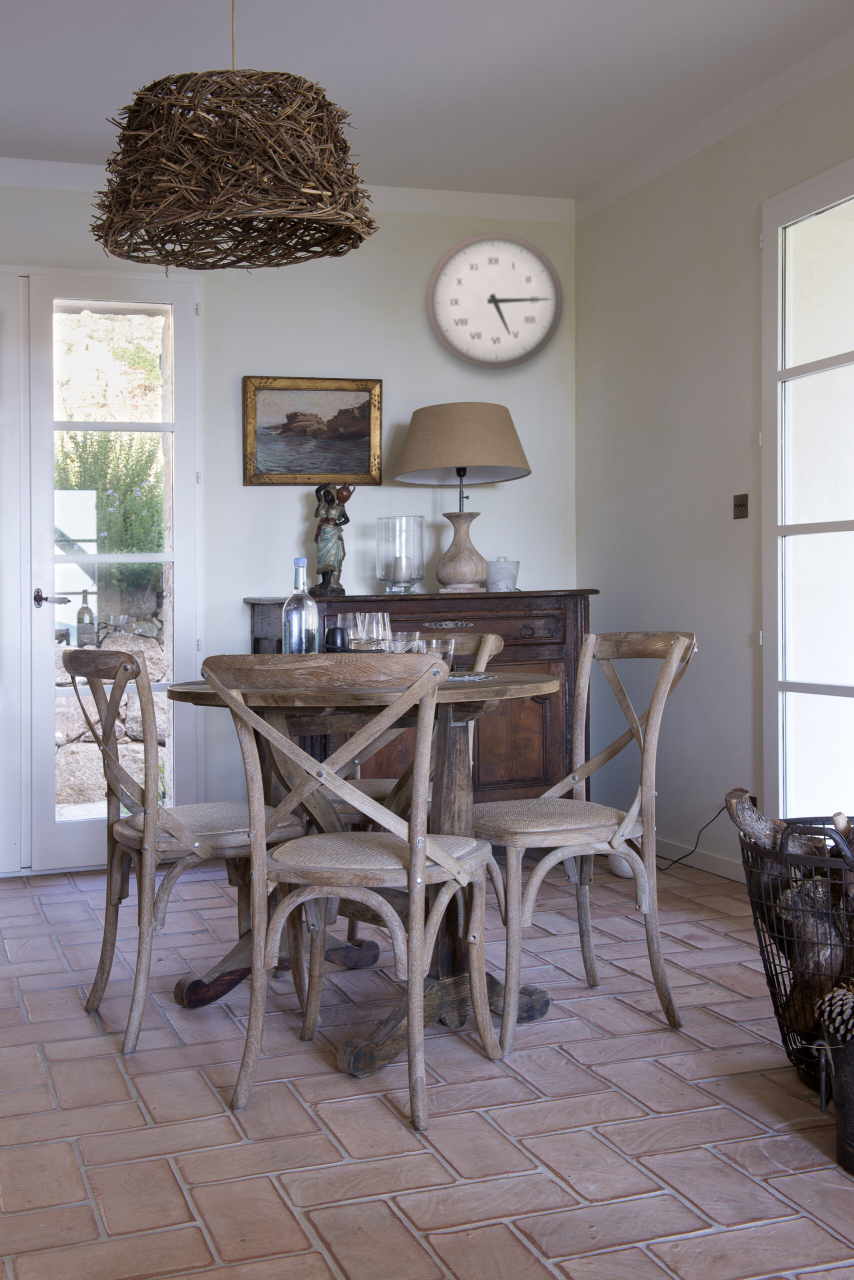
5:15
